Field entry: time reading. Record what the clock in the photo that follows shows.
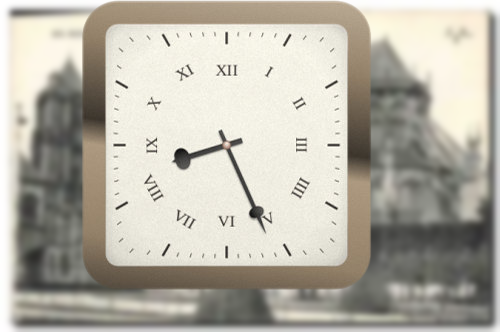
8:26
